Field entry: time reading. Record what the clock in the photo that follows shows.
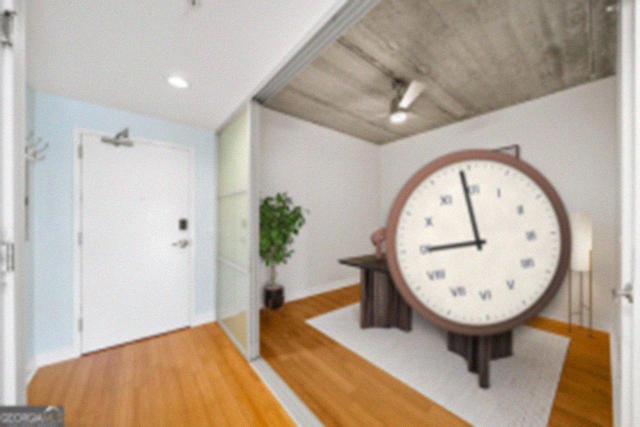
8:59
